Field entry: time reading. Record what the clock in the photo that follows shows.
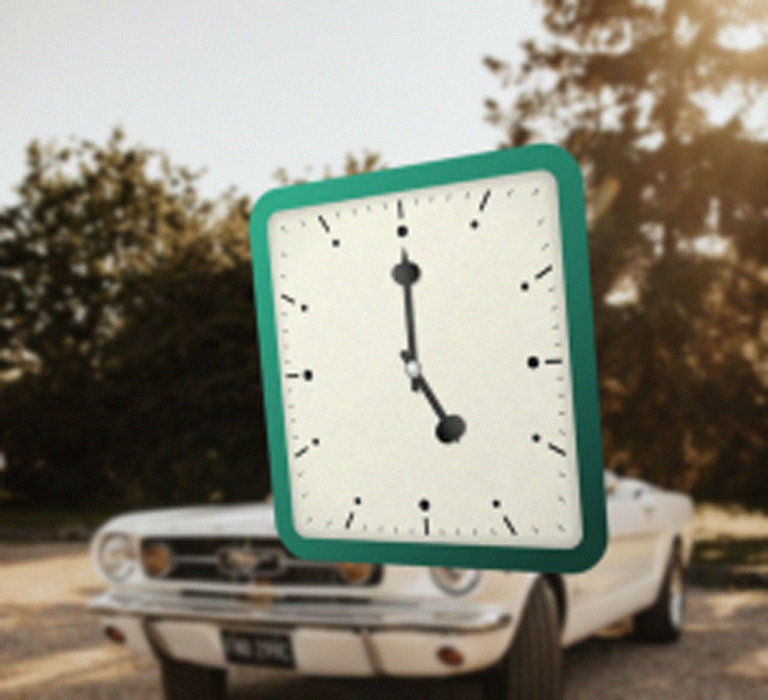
5:00
